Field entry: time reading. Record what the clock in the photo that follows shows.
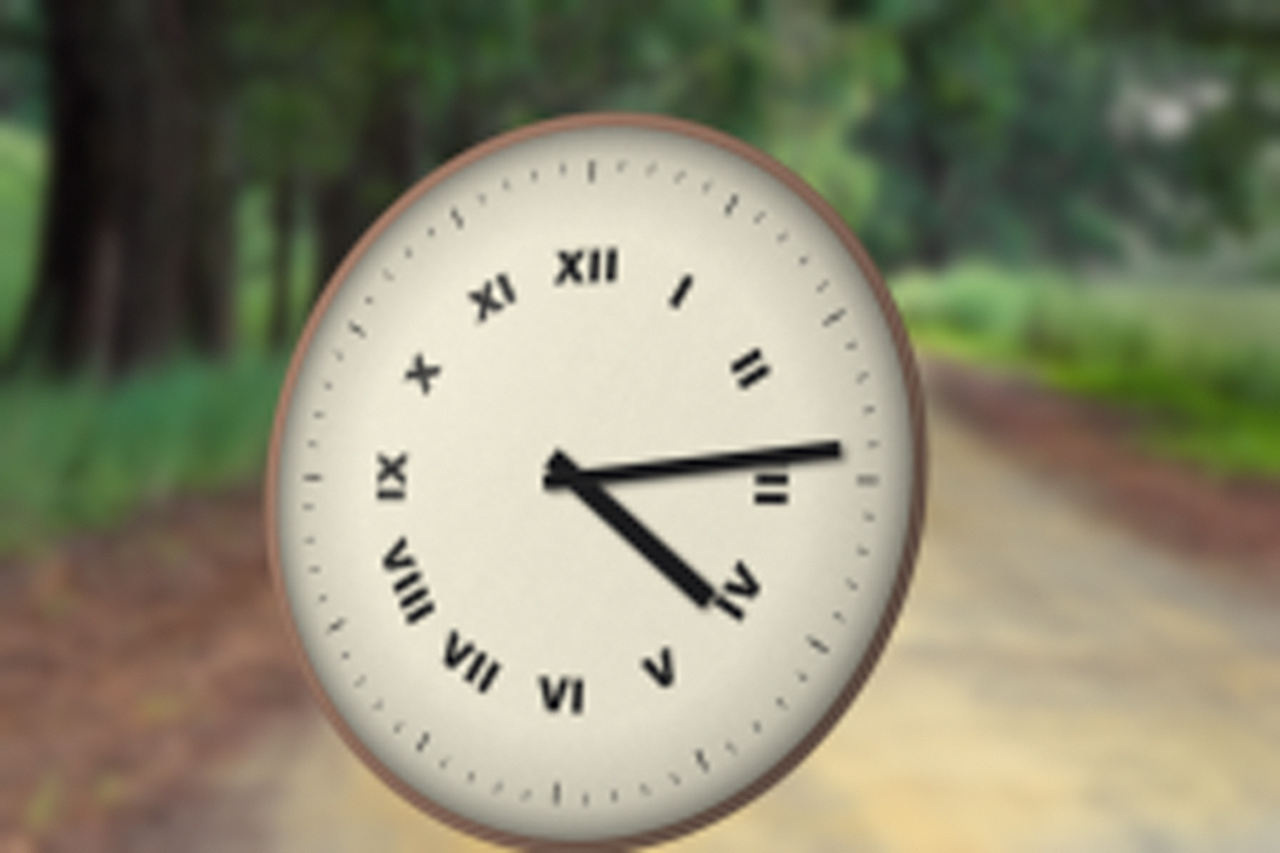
4:14
